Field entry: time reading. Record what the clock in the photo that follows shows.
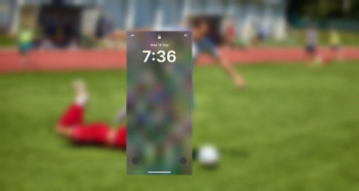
7:36
